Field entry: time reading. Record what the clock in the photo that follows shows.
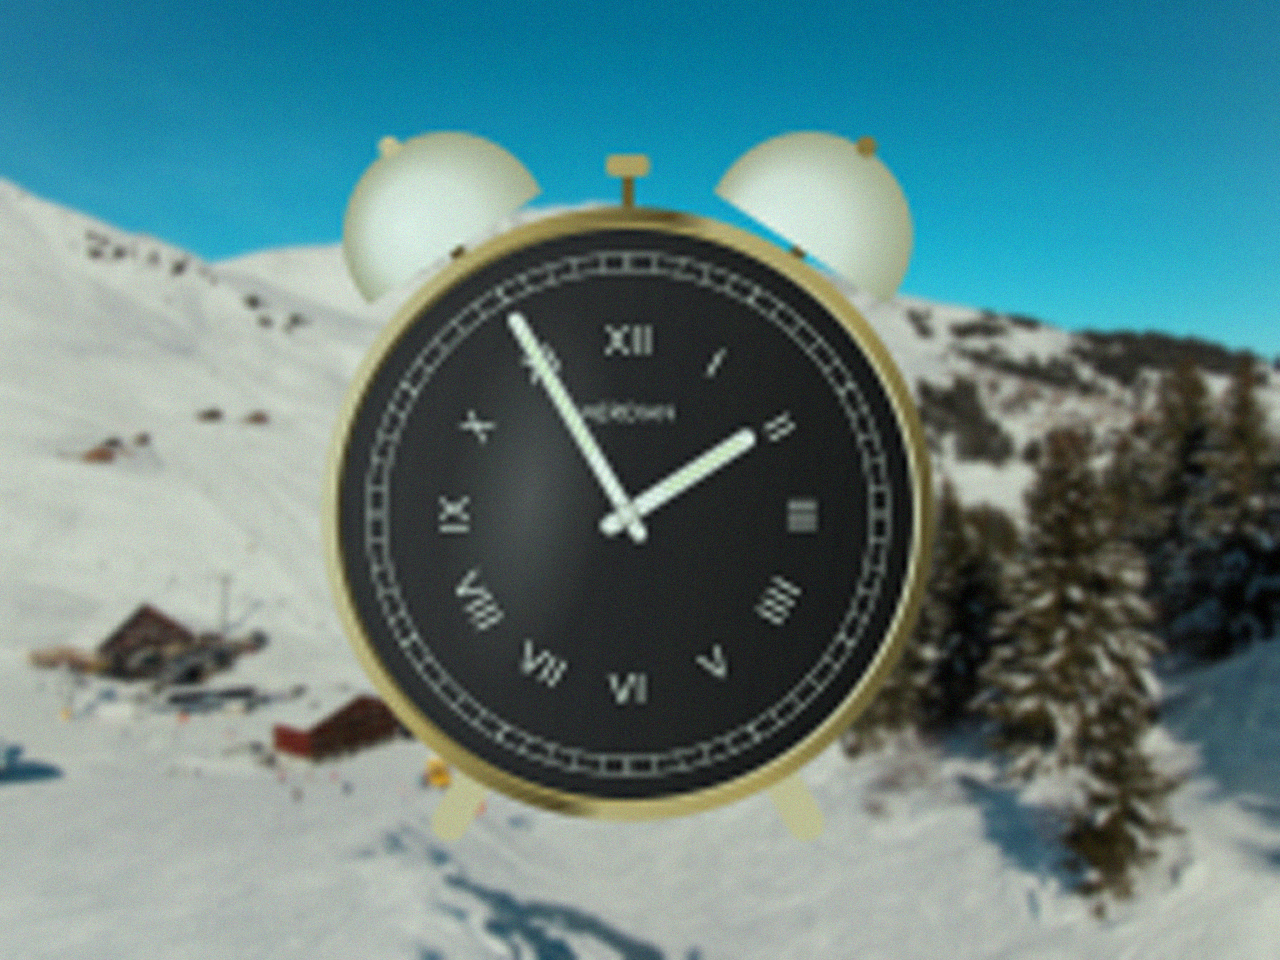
1:55
